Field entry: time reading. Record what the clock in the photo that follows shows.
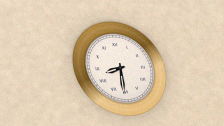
8:31
